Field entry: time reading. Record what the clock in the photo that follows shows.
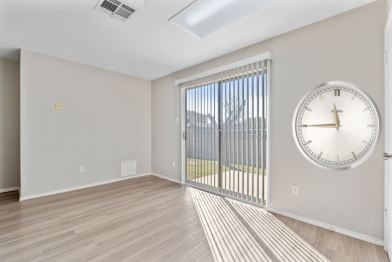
11:45
